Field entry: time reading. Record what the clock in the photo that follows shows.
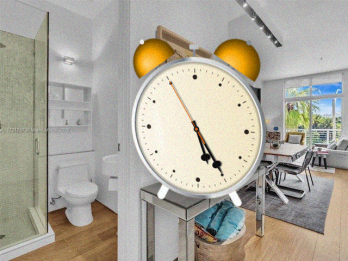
5:24:55
